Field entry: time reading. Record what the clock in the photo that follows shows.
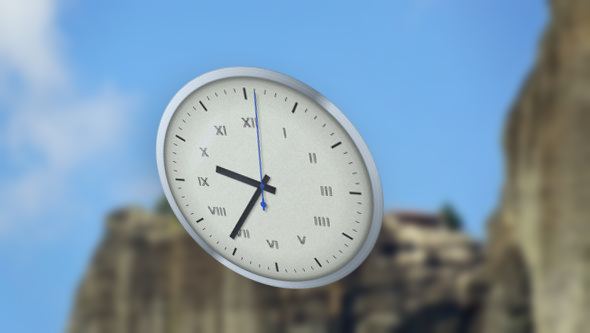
9:36:01
